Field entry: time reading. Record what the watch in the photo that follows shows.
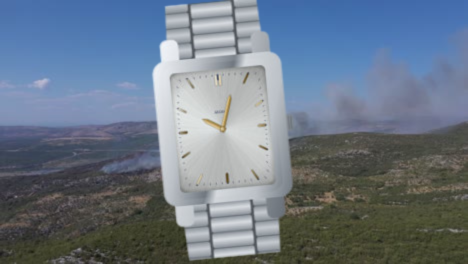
10:03
